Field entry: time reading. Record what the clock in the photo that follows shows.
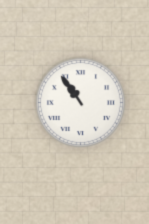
10:54
